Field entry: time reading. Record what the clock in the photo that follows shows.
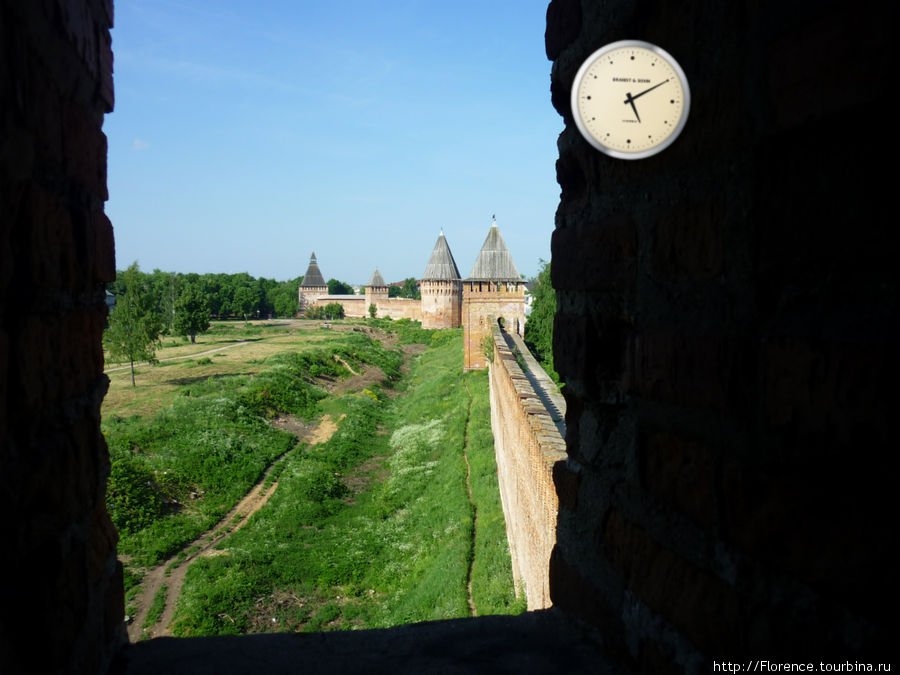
5:10
